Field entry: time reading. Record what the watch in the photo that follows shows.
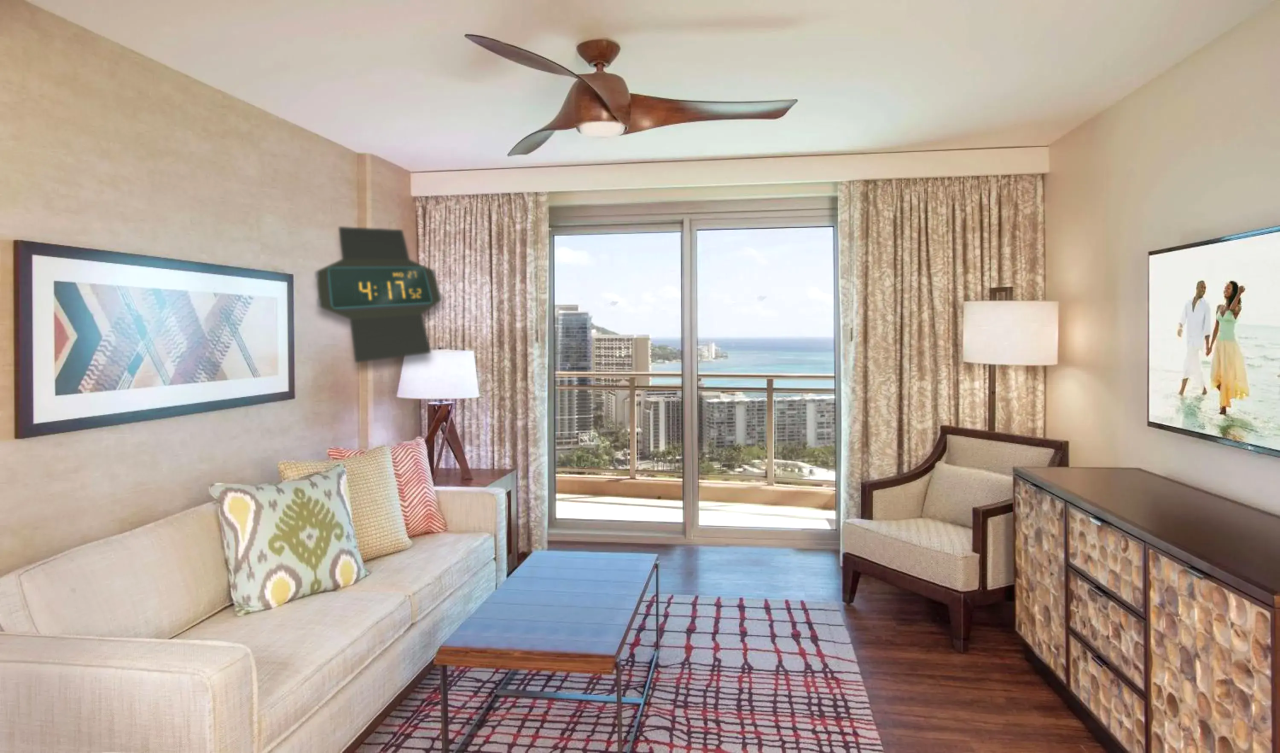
4:17
